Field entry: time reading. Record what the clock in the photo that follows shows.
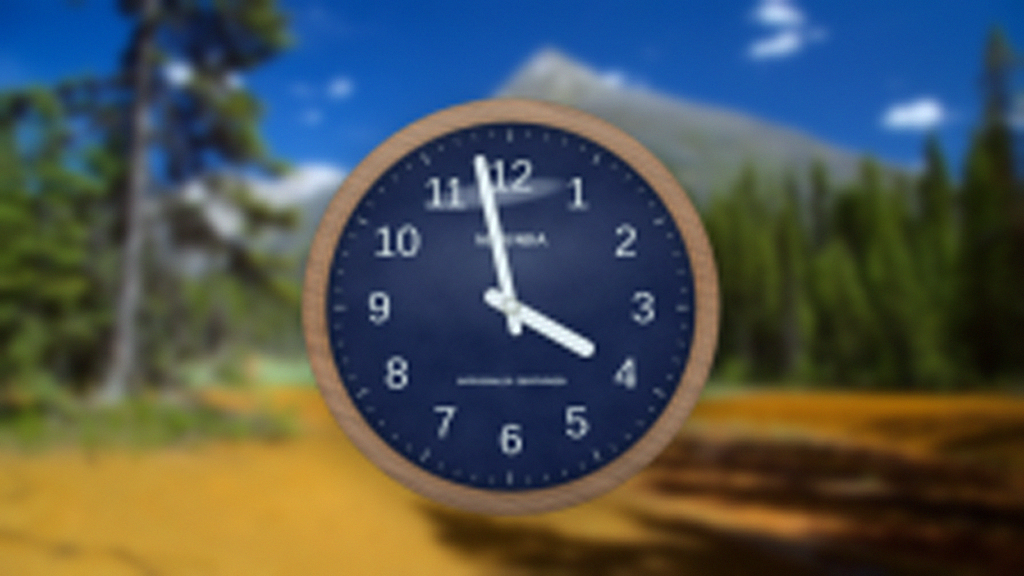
3:58
